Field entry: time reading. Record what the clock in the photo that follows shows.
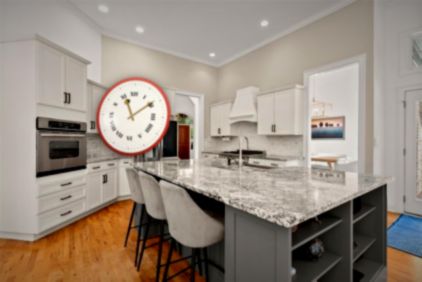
11:09
